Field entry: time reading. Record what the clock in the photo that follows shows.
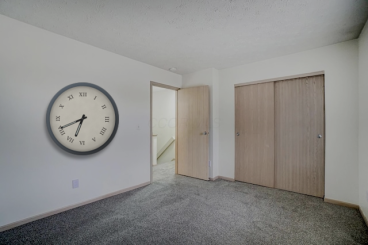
6:41
